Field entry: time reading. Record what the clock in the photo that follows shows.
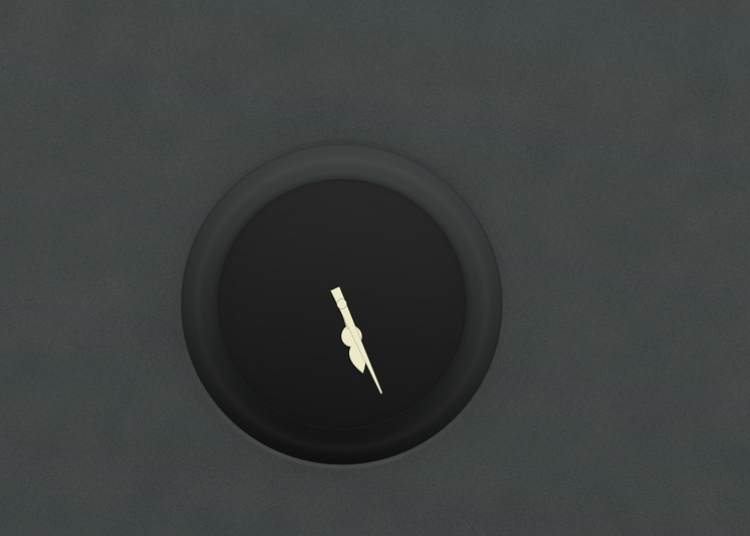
5:26
